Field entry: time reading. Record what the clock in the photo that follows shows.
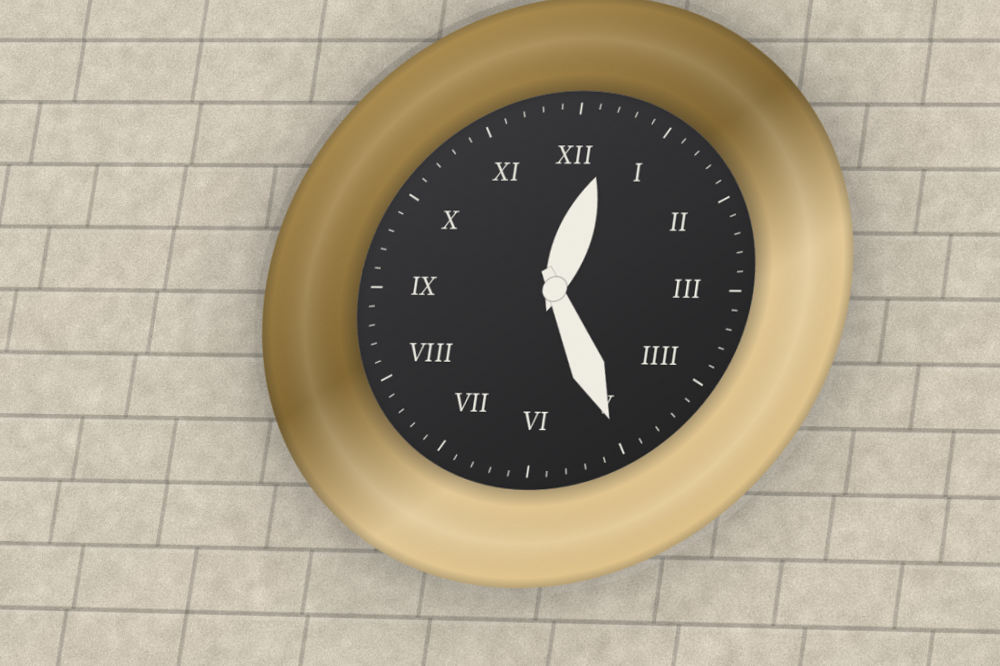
12:25
